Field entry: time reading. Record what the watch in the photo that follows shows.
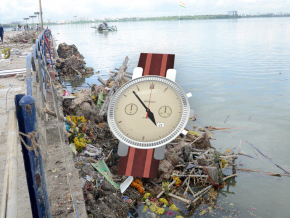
4:53
